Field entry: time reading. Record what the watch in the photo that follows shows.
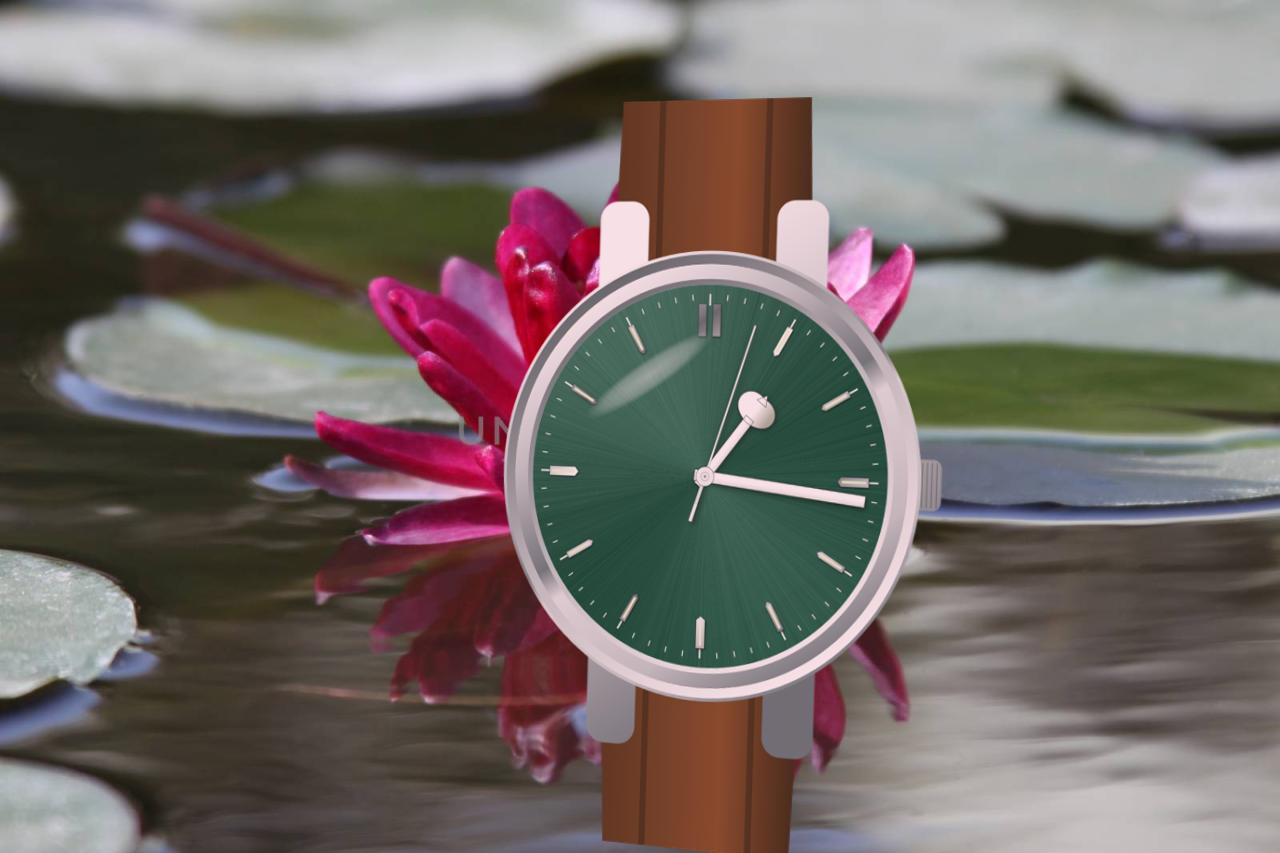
1:16:03
